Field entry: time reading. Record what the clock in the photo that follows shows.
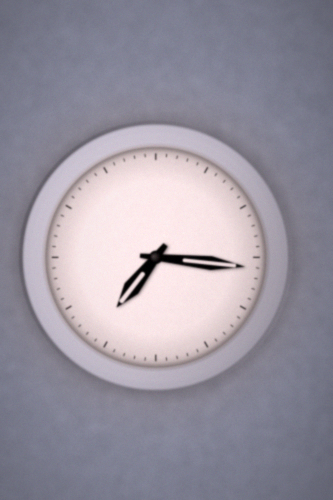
7:16
